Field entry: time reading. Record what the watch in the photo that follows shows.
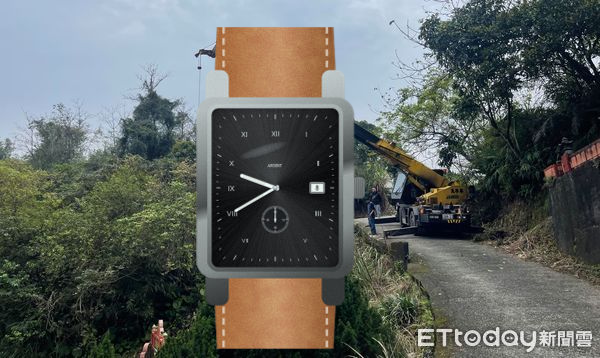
9:40
